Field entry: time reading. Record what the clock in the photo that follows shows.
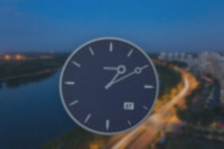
1:10
